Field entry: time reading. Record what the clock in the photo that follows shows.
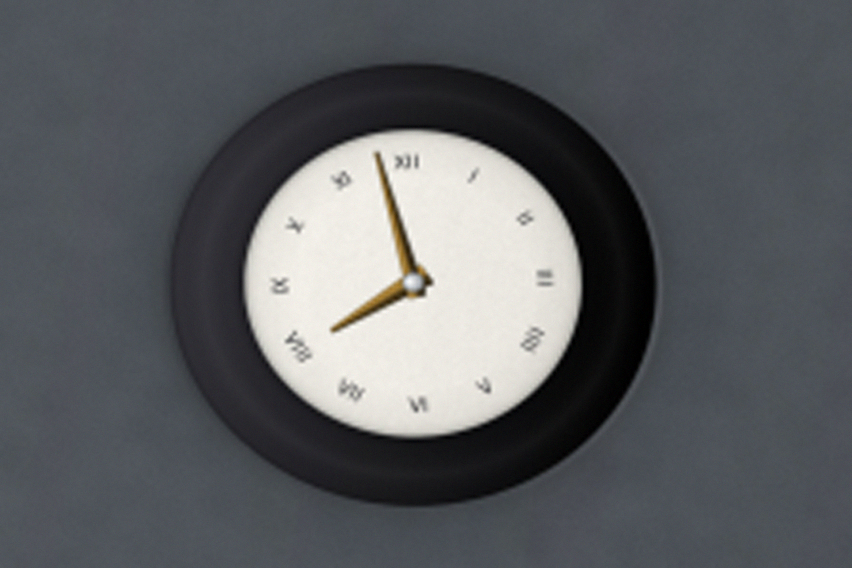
7:58
